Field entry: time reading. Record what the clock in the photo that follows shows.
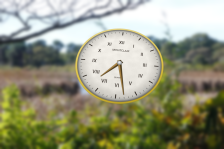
7:28
